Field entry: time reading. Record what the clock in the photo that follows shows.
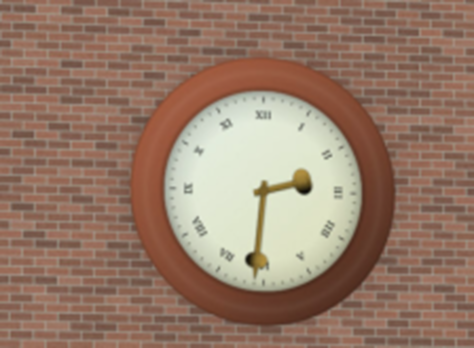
2:31
